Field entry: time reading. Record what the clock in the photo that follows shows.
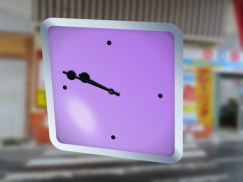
9:48
